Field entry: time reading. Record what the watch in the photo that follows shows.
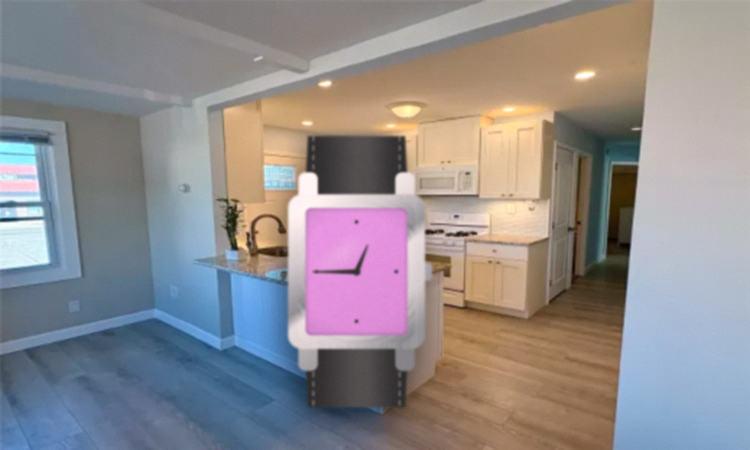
12:45
